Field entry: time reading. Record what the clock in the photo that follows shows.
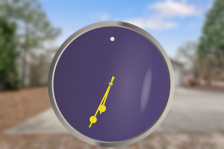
6:34
